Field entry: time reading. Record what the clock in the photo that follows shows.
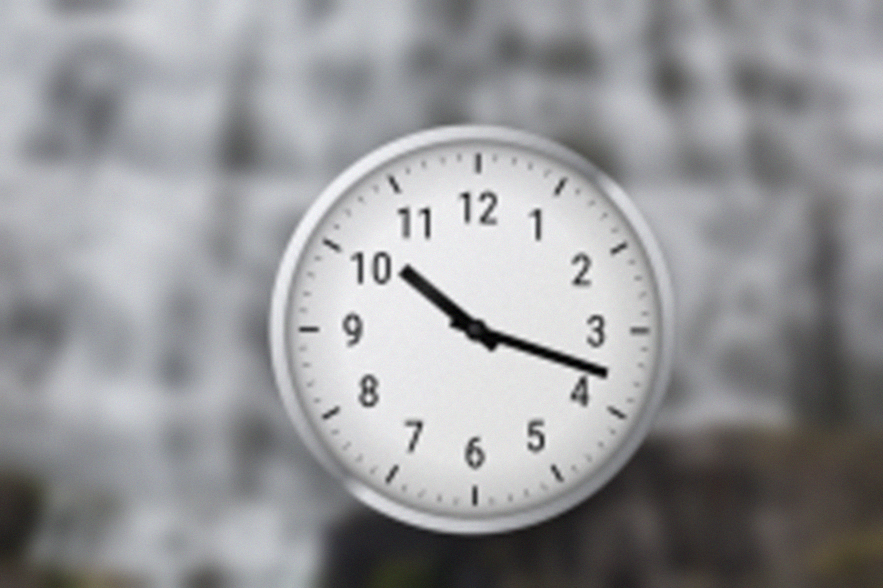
10:18
